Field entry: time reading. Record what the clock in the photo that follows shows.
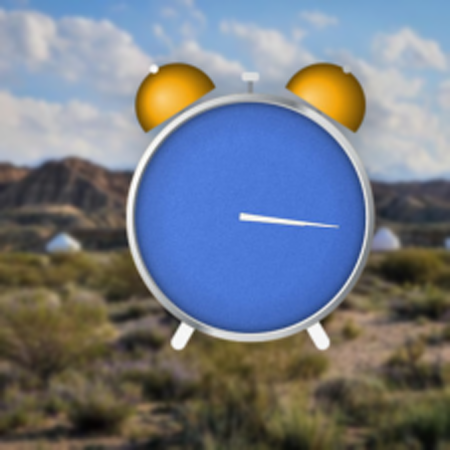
3:16
